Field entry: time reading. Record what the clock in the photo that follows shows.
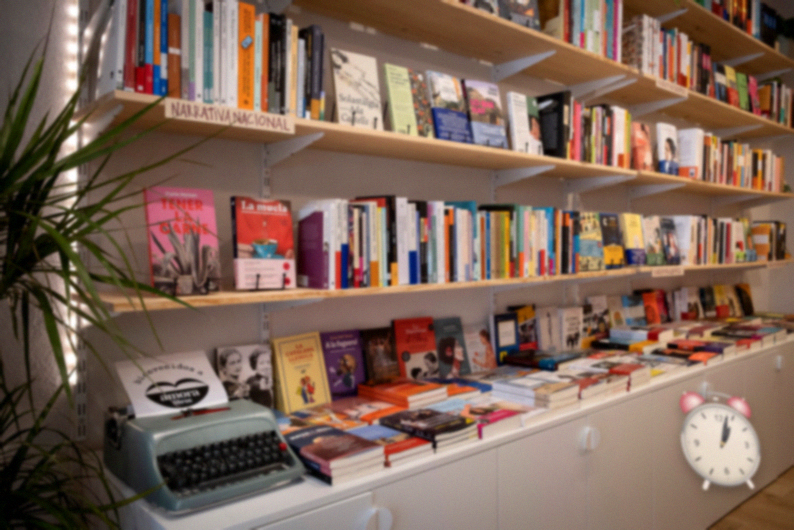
1:03
